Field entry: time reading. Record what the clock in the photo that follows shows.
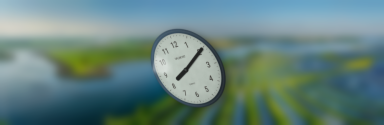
8:10
